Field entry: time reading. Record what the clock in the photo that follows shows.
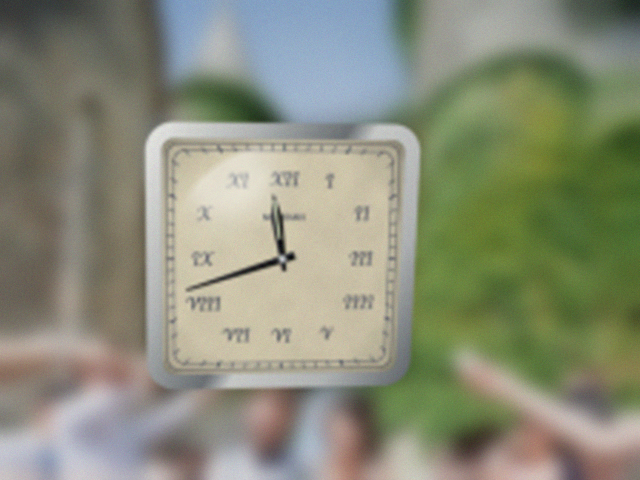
11:42
